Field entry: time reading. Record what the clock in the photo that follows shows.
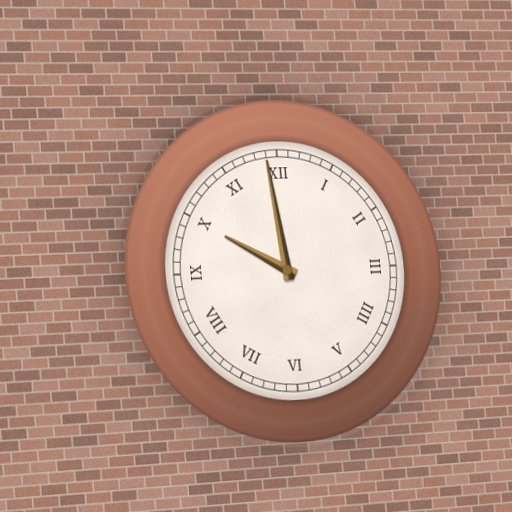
9:59
